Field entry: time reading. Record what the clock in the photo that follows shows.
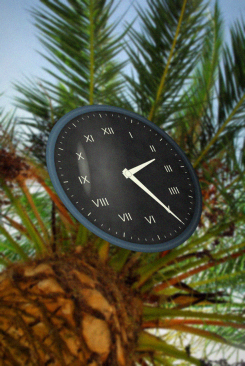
2:25
